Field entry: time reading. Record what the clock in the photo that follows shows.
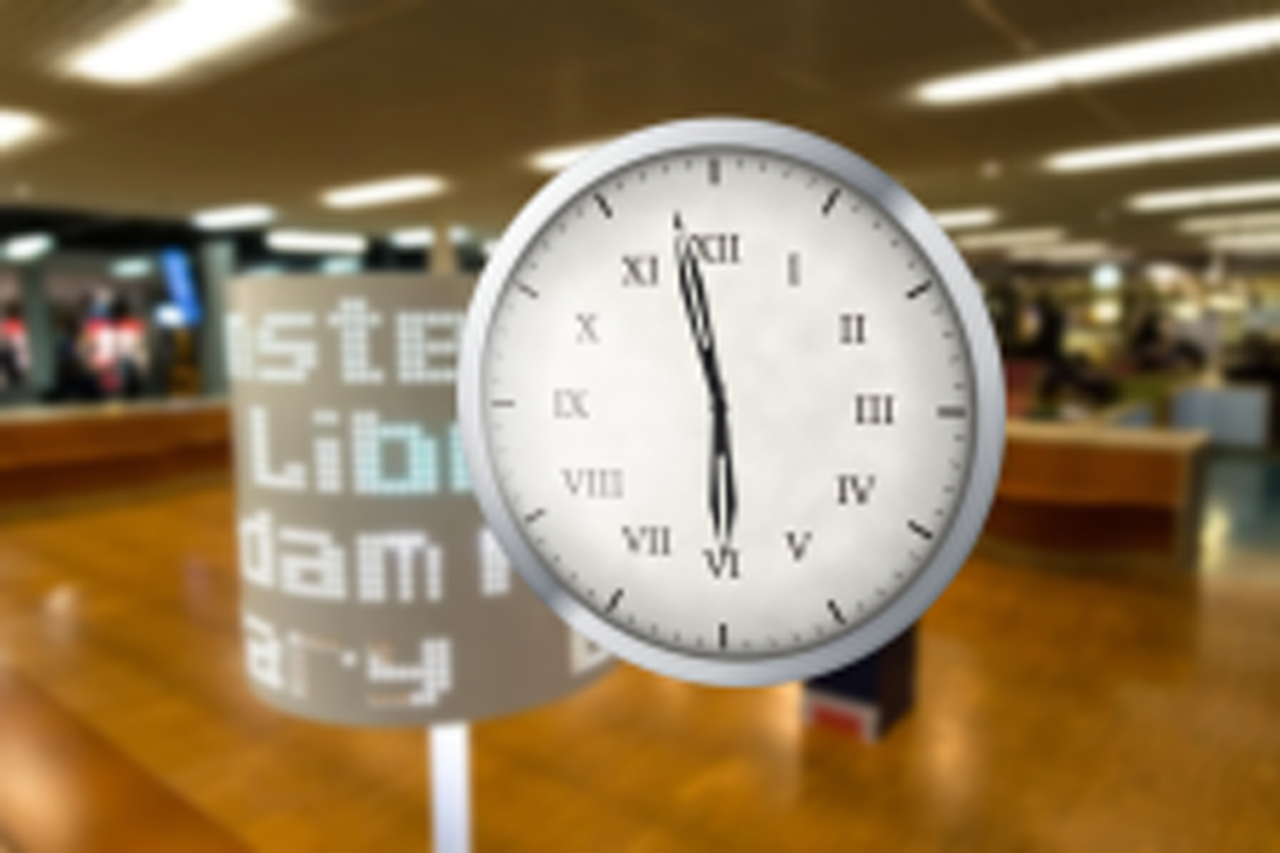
5:58
